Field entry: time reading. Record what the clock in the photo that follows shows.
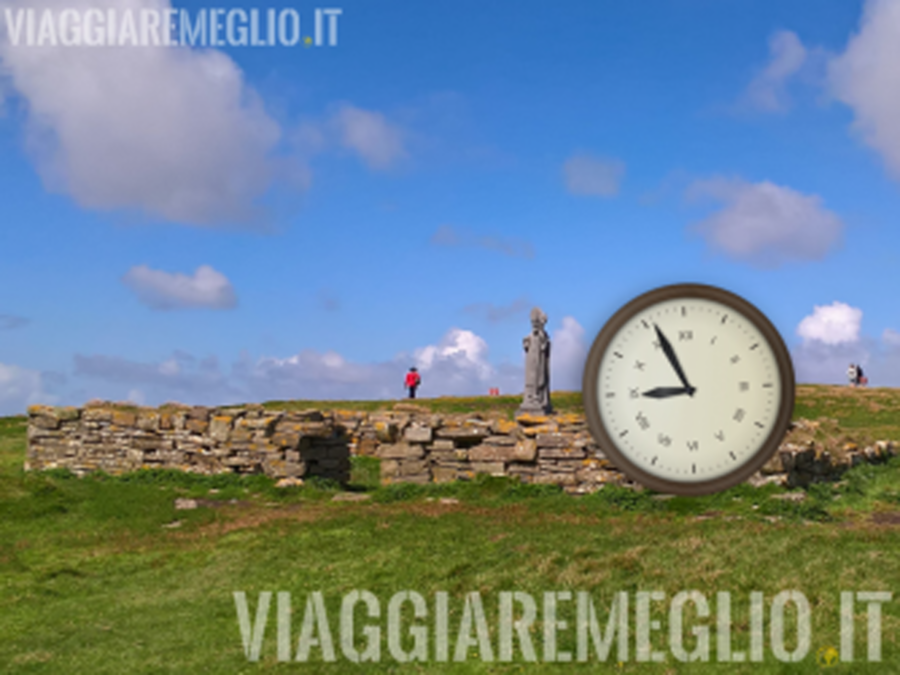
8:56
